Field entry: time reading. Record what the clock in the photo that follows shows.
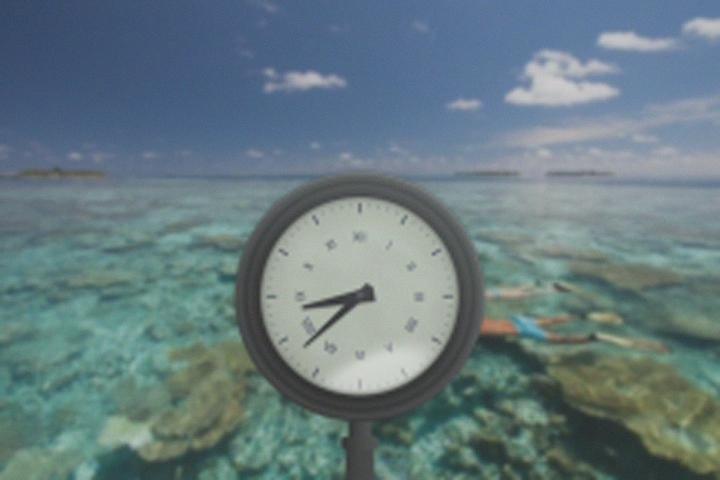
8:38
